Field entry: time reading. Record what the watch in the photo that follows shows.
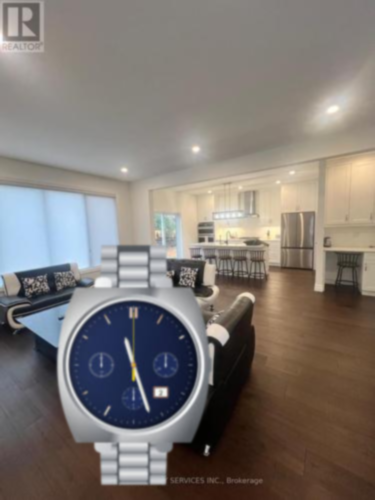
11:27
